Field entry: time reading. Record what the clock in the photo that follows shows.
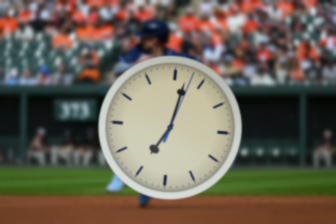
7:02:03
